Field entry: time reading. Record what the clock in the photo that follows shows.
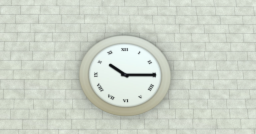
10:15
